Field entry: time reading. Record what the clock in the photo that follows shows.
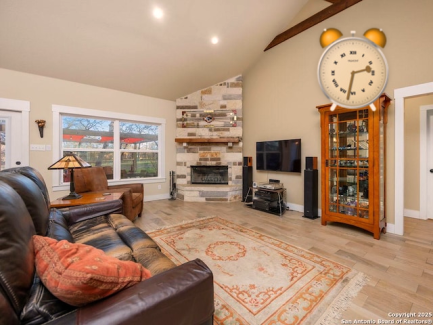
2:32
